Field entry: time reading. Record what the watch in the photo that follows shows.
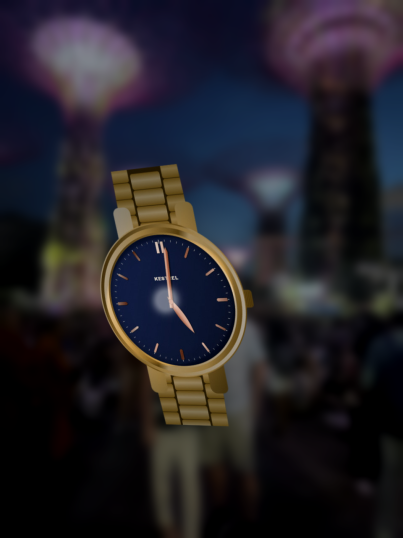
5:01
